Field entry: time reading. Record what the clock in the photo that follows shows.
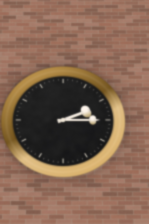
2:15
